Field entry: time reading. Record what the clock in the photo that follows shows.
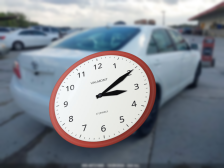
3:10
